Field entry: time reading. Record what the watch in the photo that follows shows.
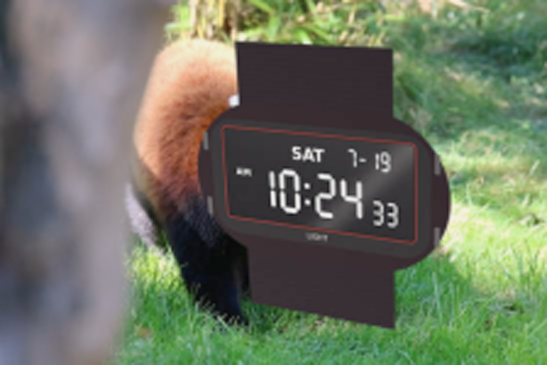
10:24:33
